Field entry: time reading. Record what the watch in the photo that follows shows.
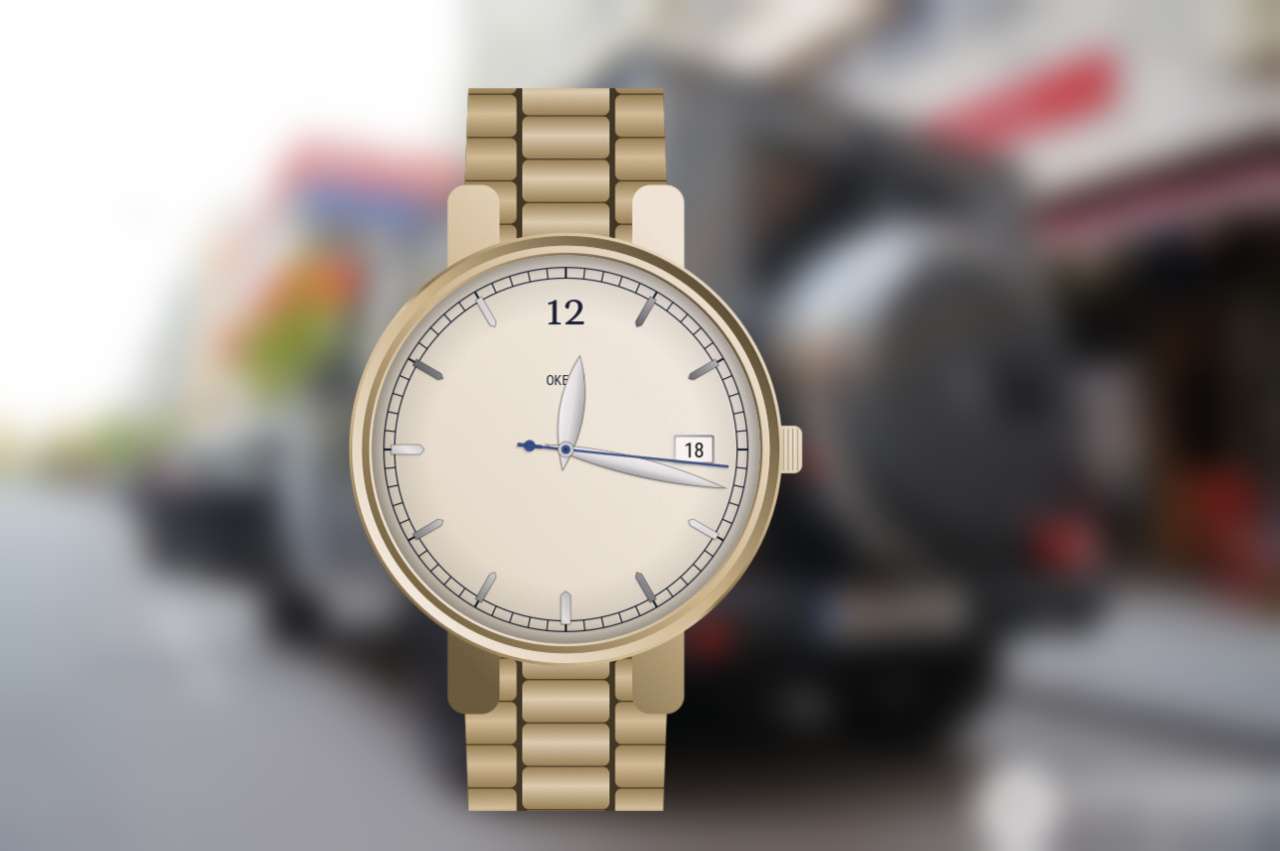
12:17:16
